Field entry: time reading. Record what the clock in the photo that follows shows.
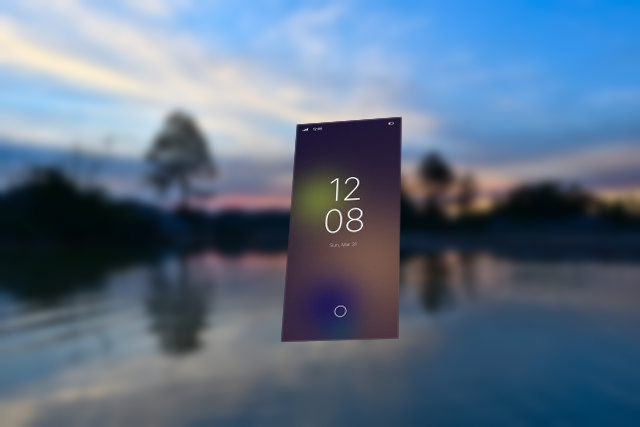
12:08
